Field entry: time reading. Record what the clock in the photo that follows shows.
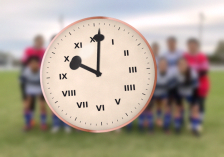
10:01
